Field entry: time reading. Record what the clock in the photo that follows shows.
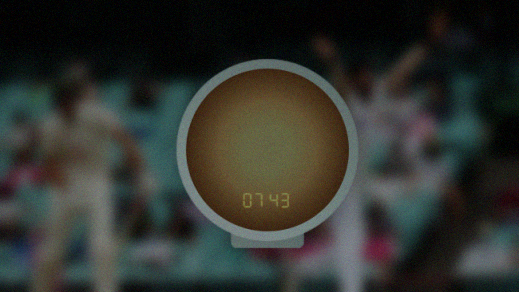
7:43
